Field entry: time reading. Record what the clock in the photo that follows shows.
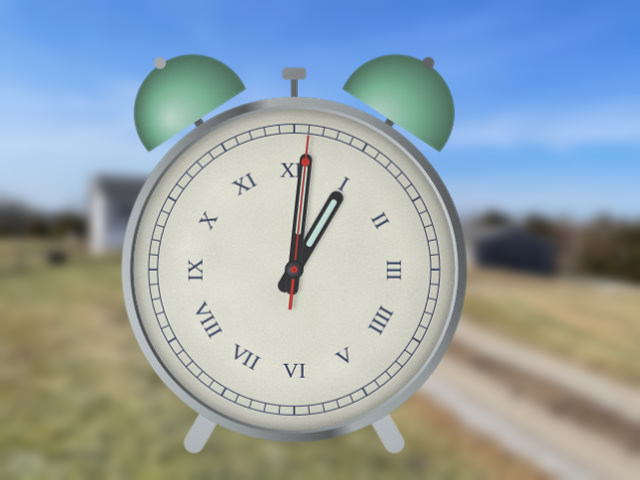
1:01:01
